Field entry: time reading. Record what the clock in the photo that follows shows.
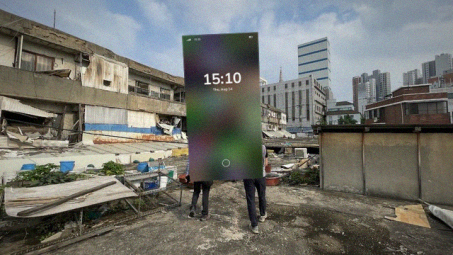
15:10
